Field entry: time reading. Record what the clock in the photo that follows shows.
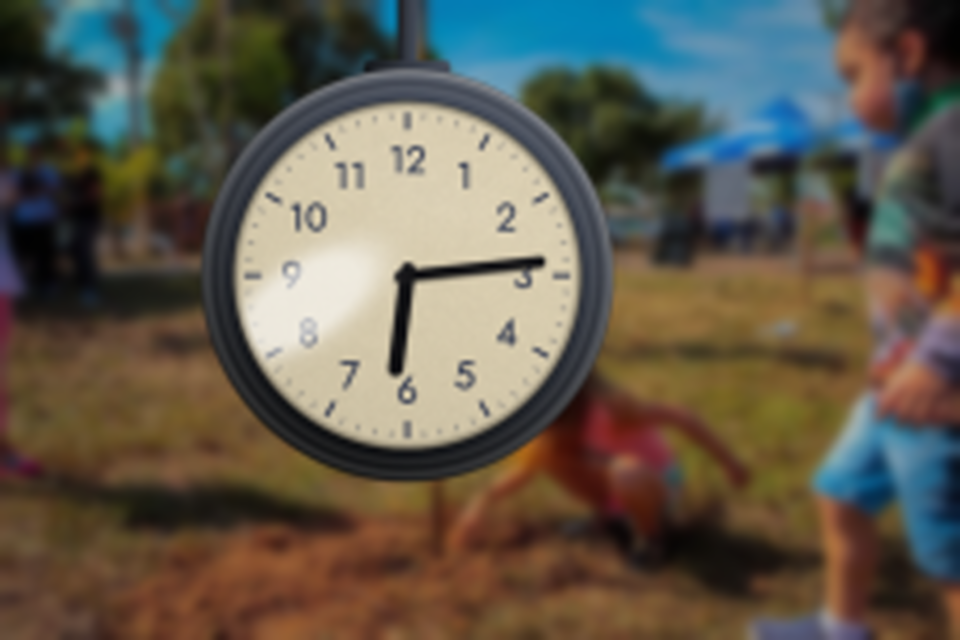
6:14
